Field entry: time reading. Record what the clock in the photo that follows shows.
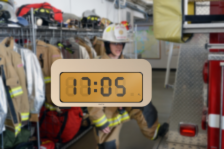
17:05
